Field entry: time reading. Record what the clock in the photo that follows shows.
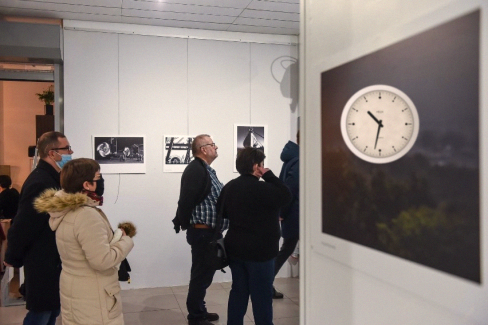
10:32
